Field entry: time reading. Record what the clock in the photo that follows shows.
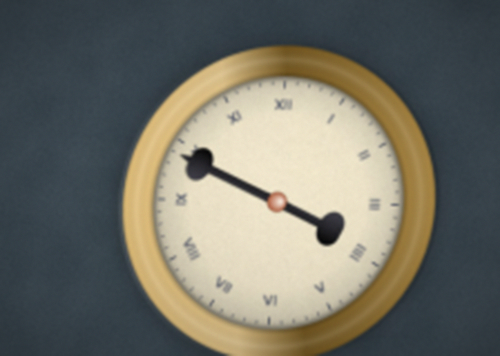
3:49
